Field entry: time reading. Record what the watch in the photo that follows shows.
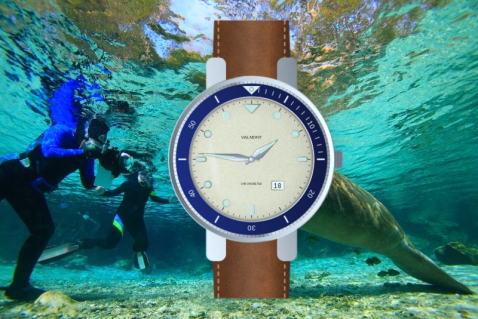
1:46
